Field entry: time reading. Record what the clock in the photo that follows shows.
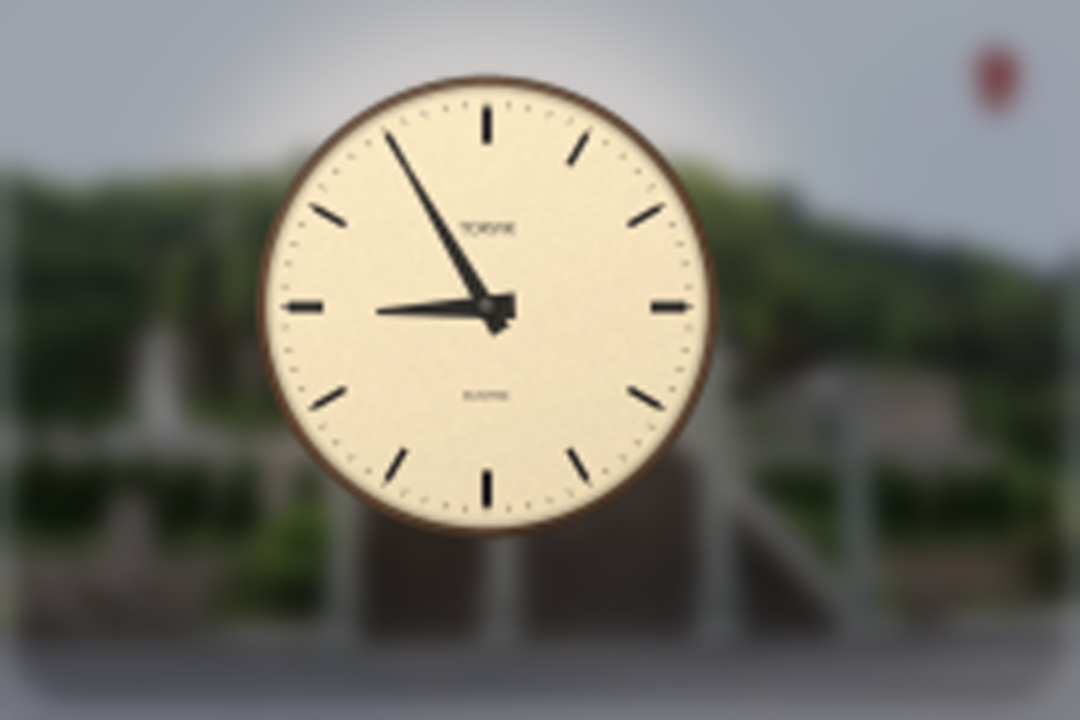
8:55
